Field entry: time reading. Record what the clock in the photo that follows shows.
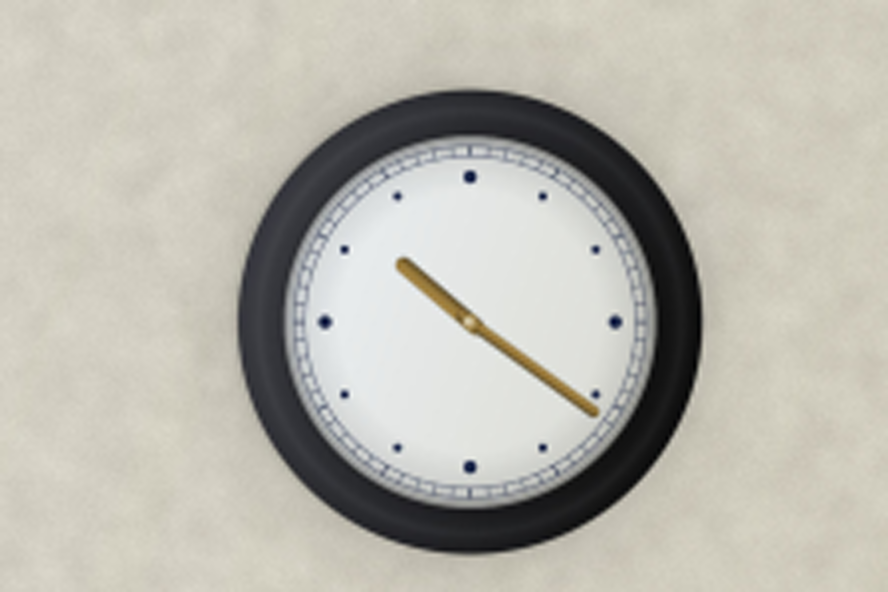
10:21
